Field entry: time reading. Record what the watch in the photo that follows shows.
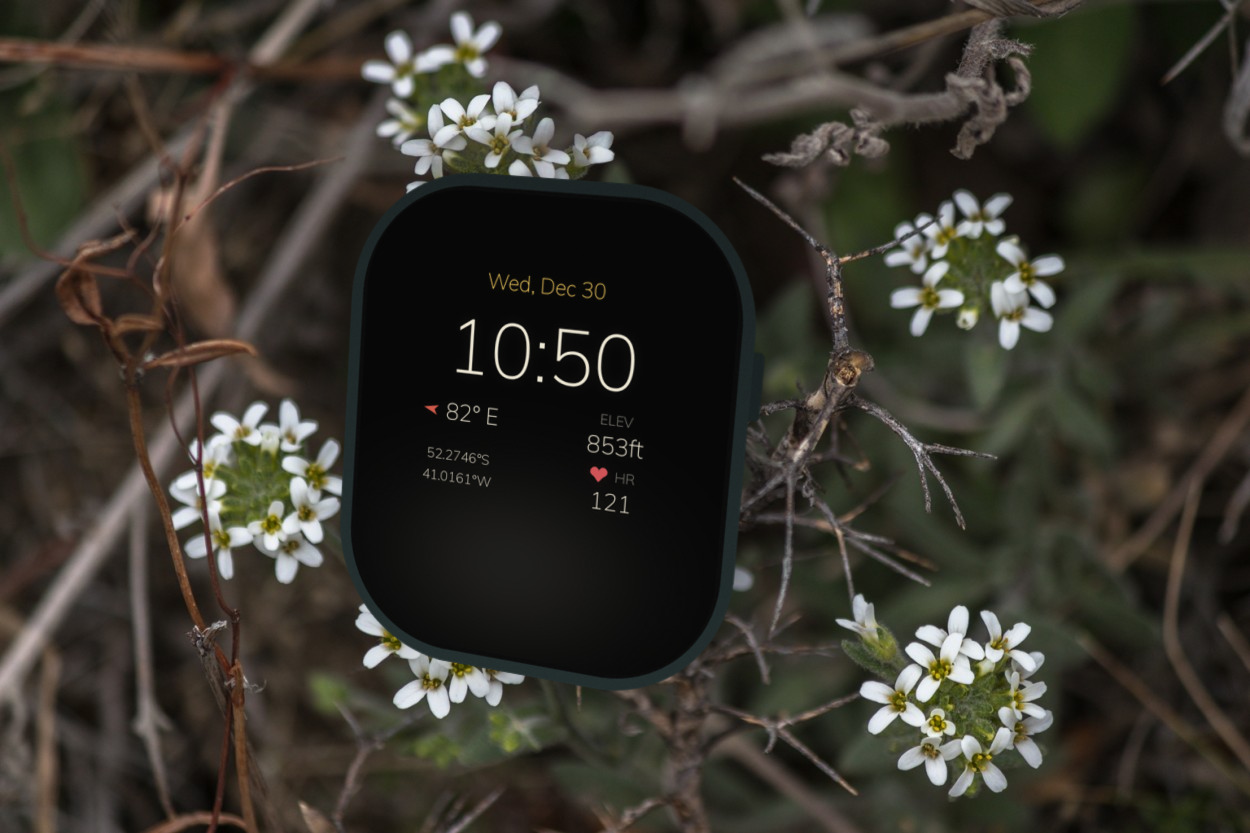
10:50
